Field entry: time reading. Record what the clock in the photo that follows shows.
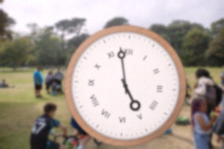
4:58
